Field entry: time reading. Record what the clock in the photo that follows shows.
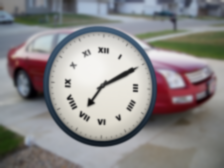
7:10
